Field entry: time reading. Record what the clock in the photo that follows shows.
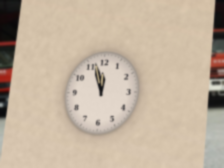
11:57
